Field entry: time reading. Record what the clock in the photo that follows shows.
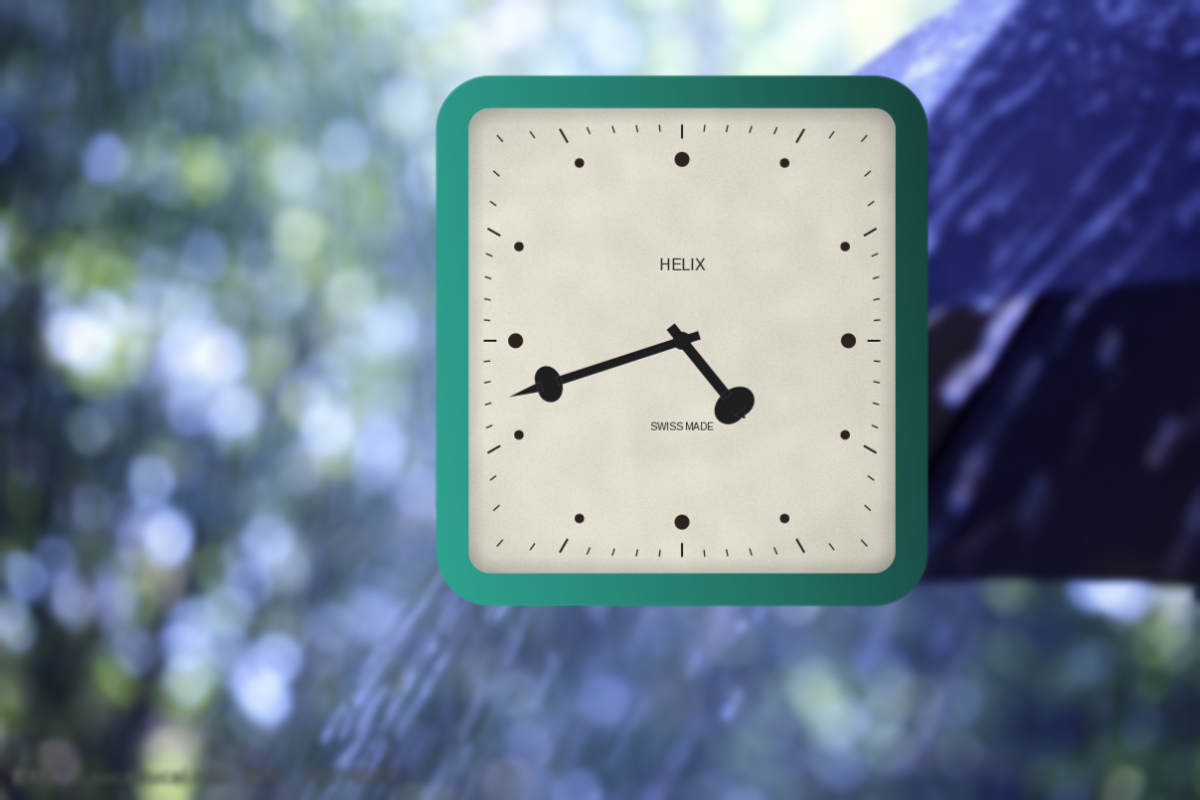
4:42
